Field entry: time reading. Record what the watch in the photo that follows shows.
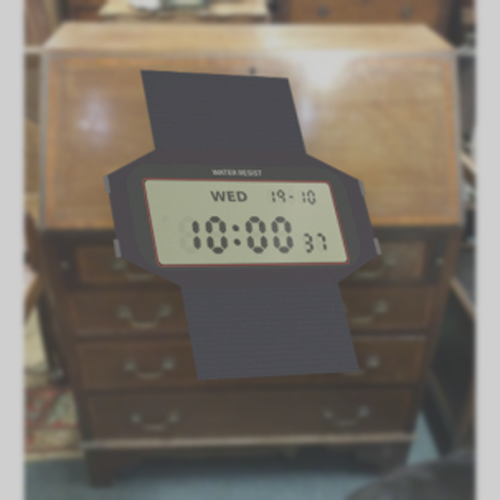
10:00:37
